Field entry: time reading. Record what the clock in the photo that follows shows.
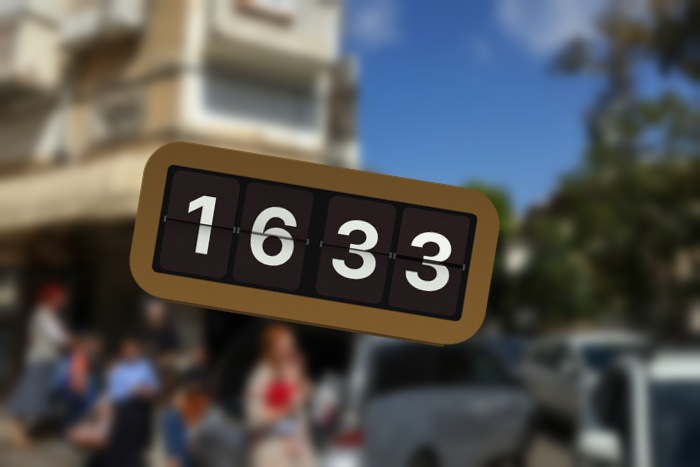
16:33
